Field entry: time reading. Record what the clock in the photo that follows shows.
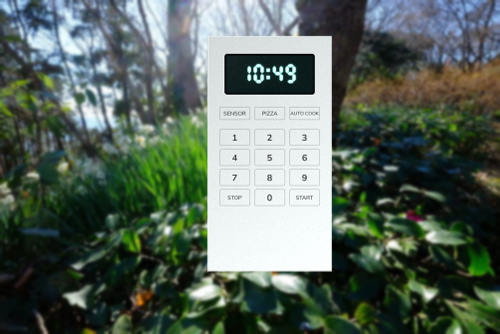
10:49
